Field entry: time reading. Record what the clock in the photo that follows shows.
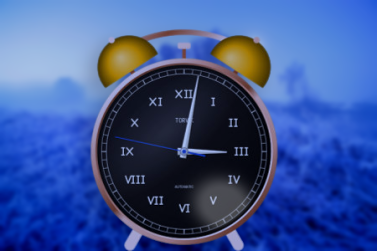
3:01:47
